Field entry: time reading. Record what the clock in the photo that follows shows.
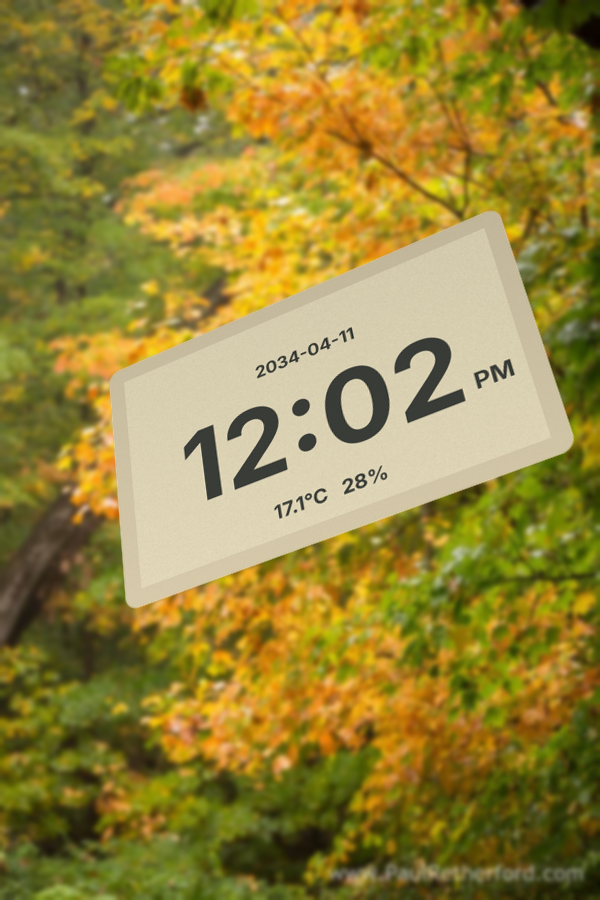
12:02
